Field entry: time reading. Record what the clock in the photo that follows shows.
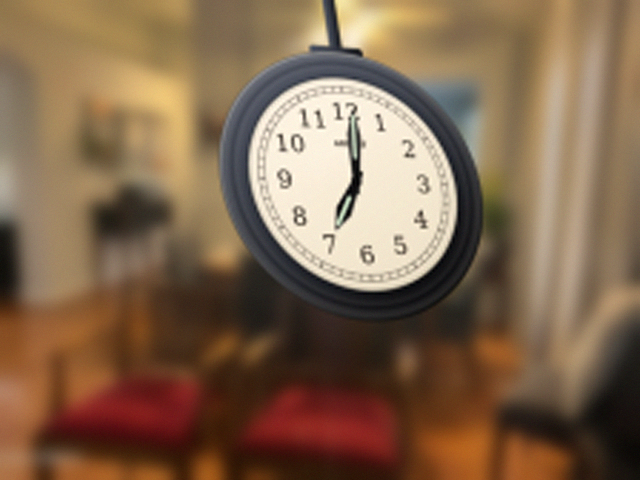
7:01
